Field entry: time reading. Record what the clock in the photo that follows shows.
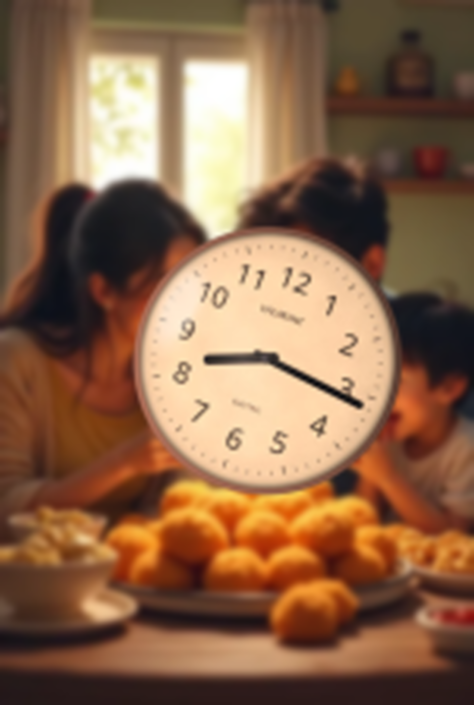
8:16
